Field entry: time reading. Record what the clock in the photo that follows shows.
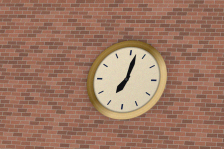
7:02
